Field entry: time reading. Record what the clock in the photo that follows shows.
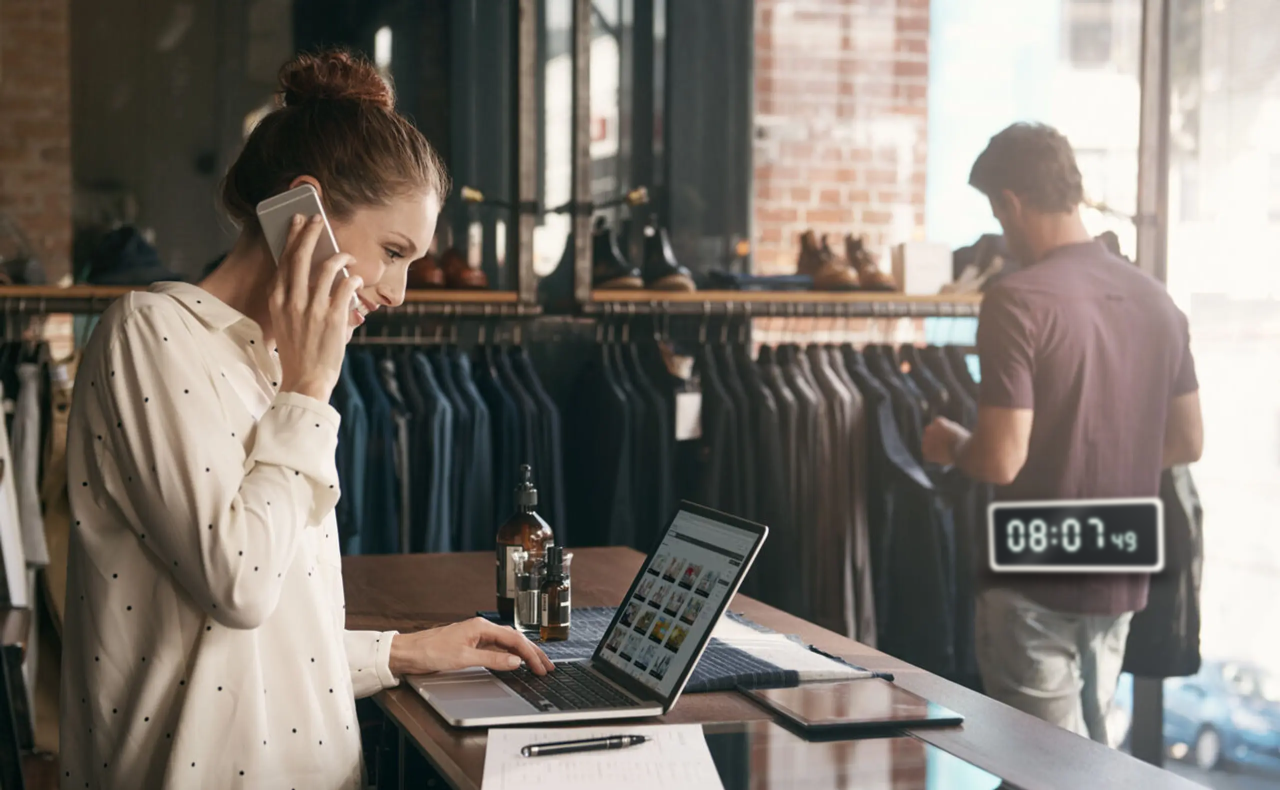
8:07:49
